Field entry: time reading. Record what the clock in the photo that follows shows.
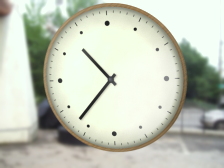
10:37
